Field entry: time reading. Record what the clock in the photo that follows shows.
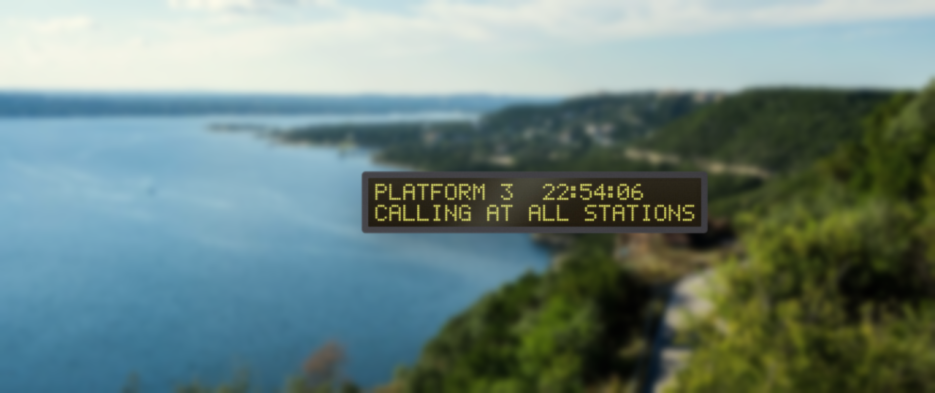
22:54:06
